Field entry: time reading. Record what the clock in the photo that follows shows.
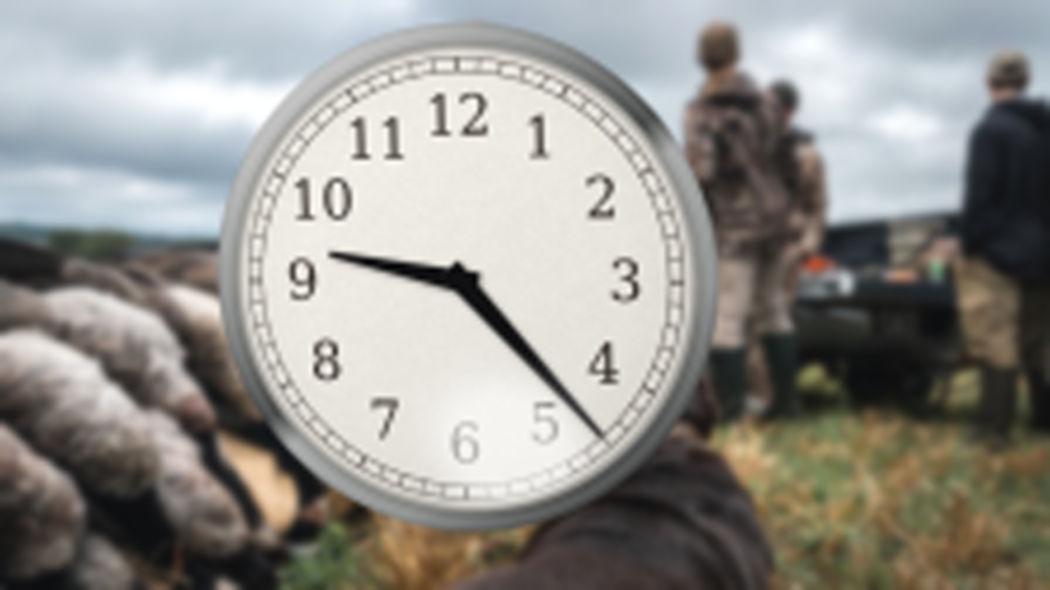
9:23
